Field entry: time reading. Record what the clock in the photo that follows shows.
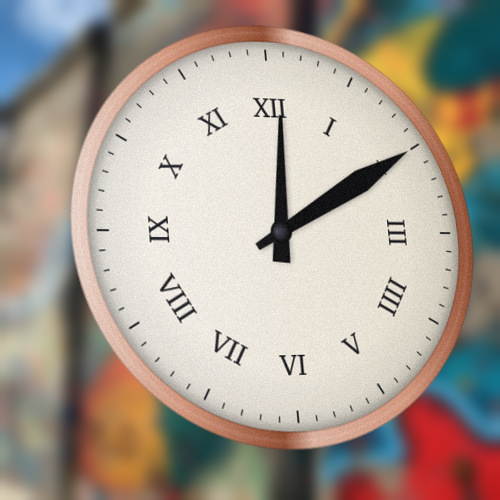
12:10
